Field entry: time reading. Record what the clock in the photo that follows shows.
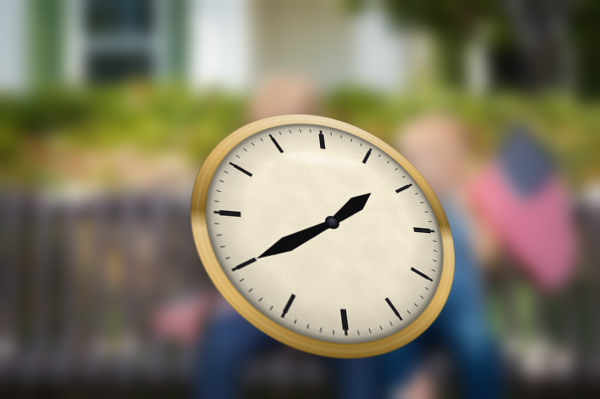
1:40
